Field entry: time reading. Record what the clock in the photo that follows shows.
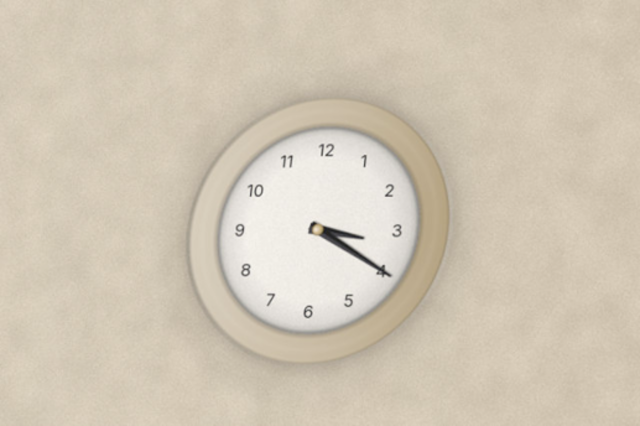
3:20
